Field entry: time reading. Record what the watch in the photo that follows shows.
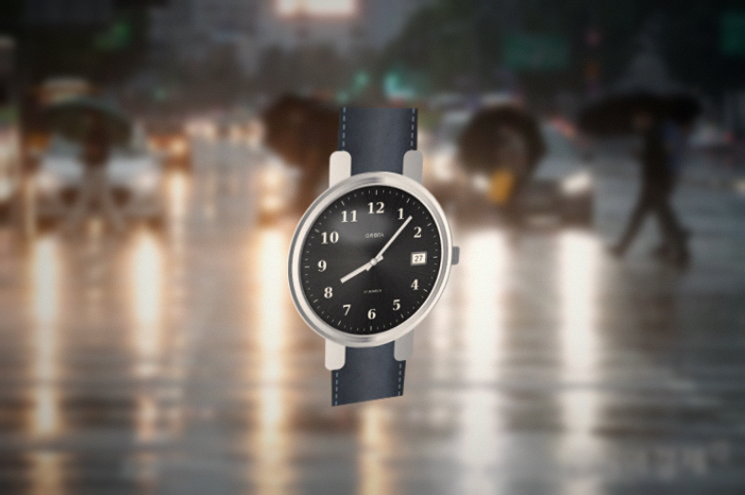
8:07
